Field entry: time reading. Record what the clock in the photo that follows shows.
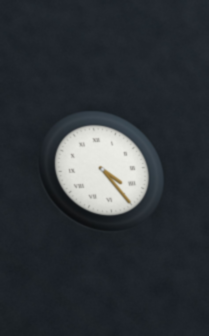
4:25
